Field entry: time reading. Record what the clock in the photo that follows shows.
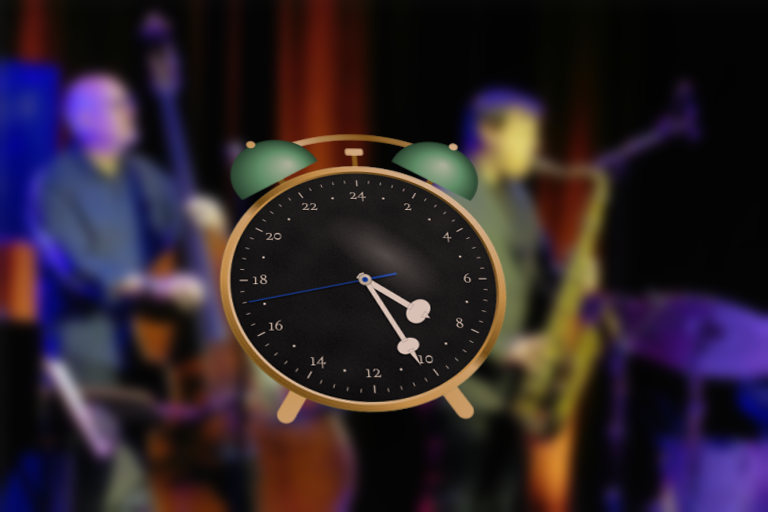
8:25:43
